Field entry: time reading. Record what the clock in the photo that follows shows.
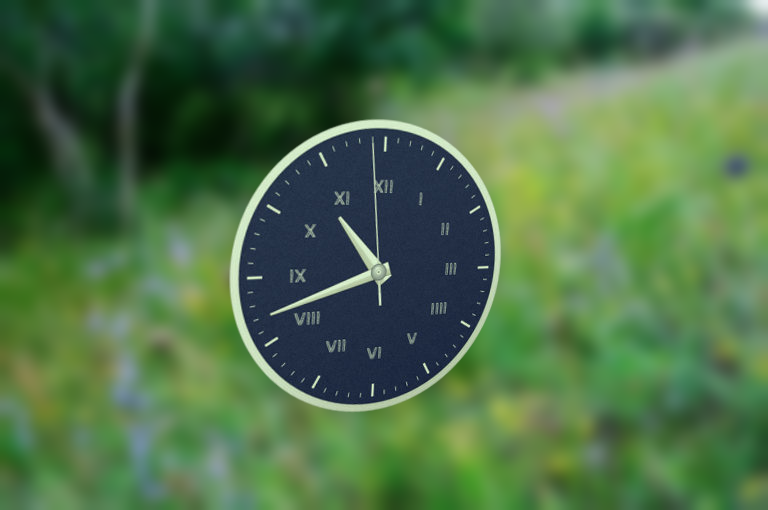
10:41:59
